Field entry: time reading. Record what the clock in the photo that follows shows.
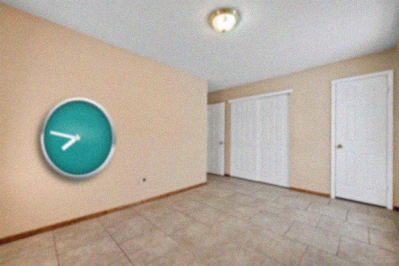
7:47
